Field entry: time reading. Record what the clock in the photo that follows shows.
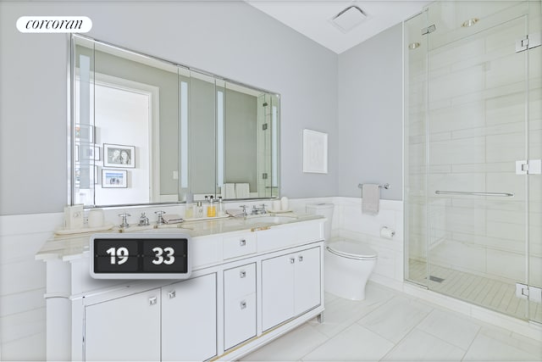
19:33
